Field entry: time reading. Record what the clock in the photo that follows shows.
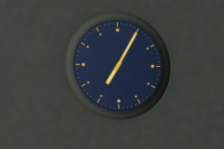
7:05
